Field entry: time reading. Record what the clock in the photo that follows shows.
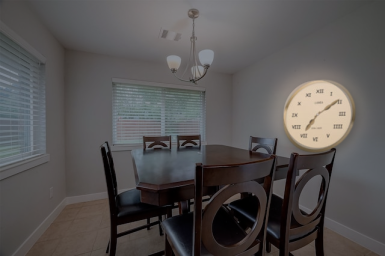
7:09
